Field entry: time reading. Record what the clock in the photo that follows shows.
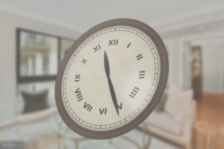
11:26
